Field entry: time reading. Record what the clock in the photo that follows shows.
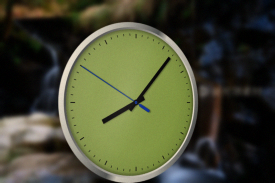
8:06:50
